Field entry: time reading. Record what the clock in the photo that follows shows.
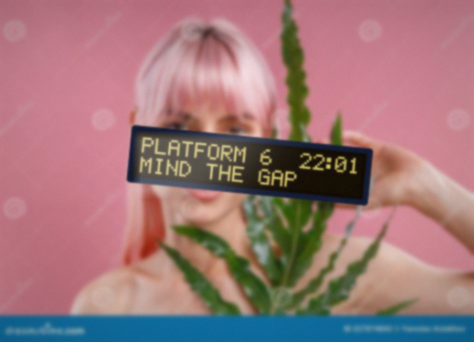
22:01
